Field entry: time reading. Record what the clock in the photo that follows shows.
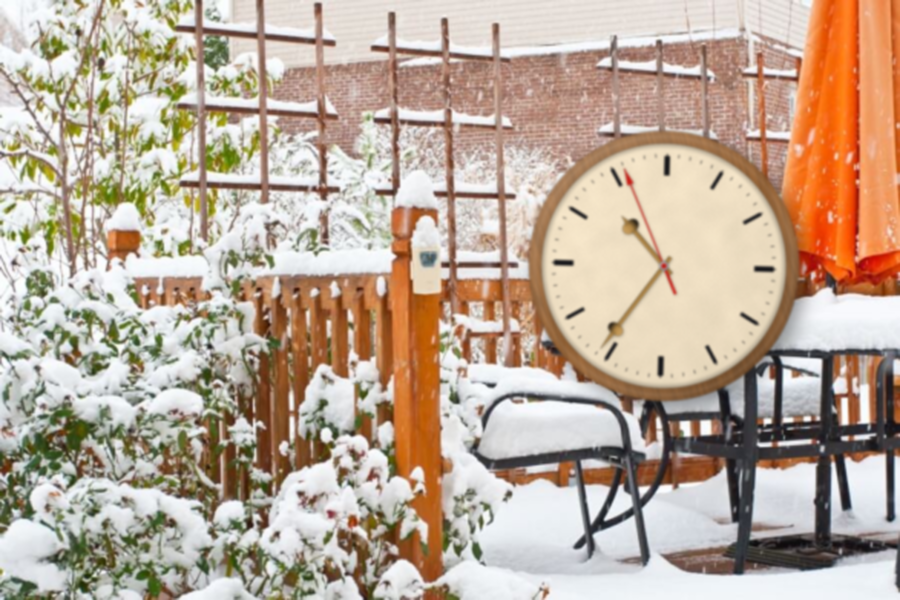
10:35:56
